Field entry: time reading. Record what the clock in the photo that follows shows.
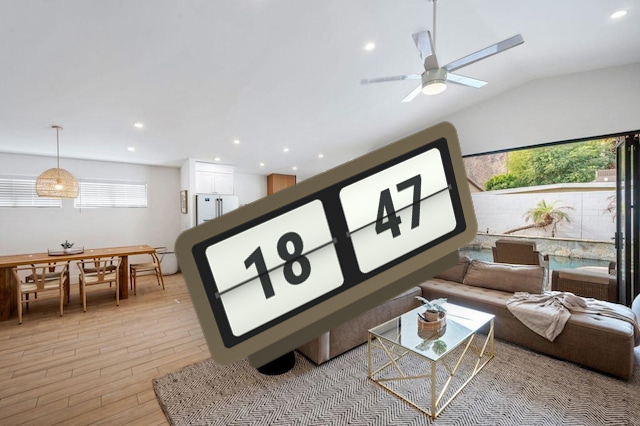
18:47
